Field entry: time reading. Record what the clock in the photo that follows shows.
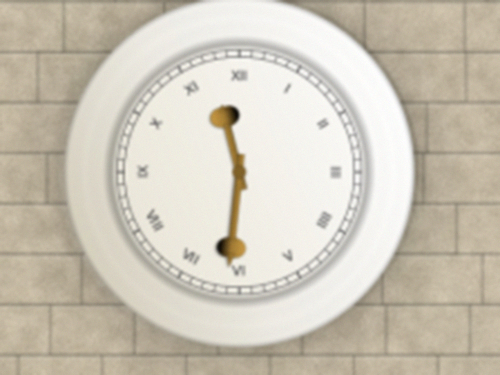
11:31
